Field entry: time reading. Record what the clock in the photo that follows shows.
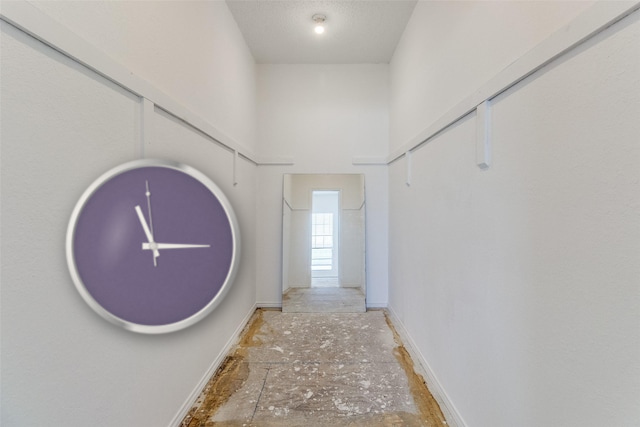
11:14:59
